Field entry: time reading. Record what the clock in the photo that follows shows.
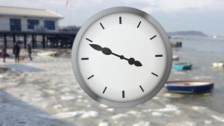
3:49
